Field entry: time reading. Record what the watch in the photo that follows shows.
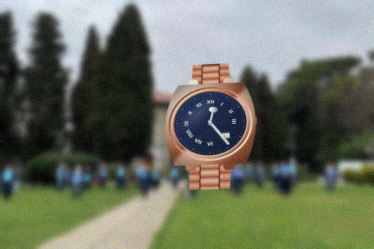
12:24
